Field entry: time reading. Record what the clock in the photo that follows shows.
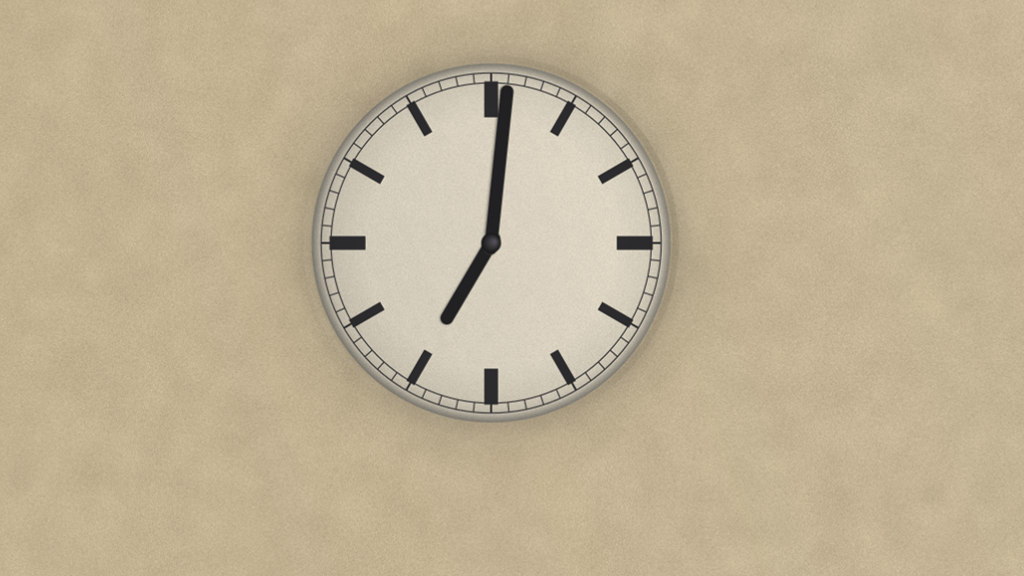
7:01
